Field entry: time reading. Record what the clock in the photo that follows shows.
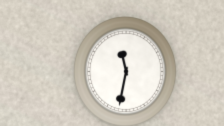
11:32
